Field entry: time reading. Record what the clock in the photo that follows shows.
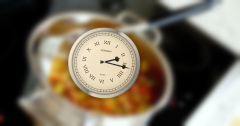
2:16
